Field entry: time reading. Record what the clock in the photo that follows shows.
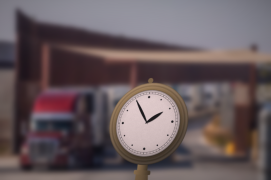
1:55
